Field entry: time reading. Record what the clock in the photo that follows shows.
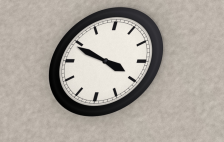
3:49
